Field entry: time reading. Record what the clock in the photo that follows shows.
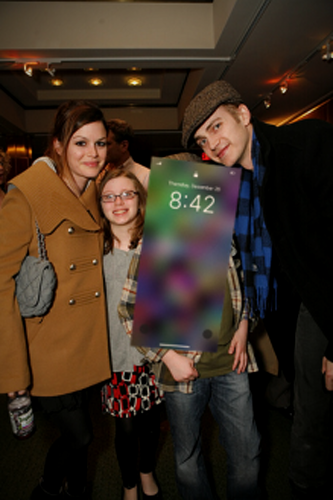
8:42
